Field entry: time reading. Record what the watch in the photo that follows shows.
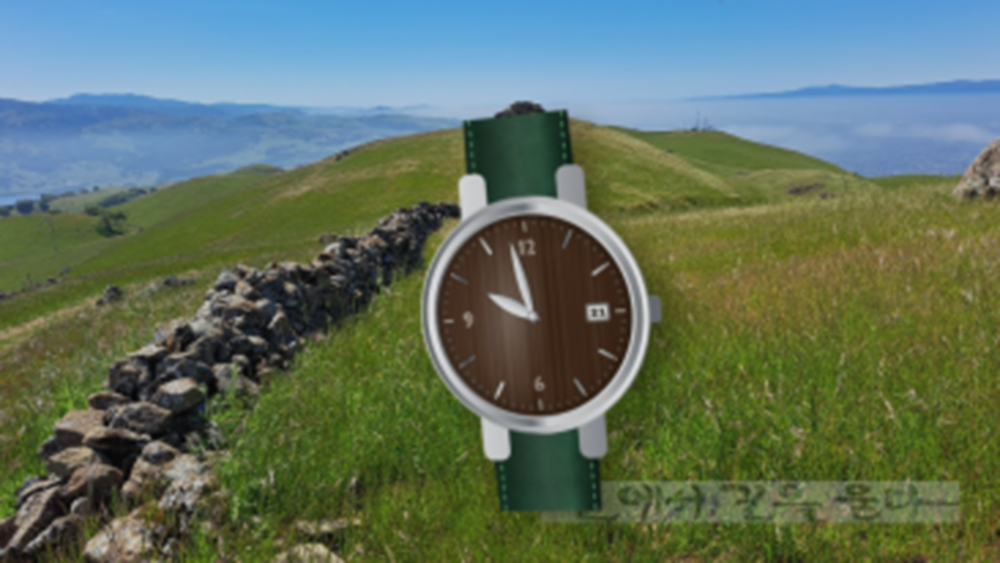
9:58
